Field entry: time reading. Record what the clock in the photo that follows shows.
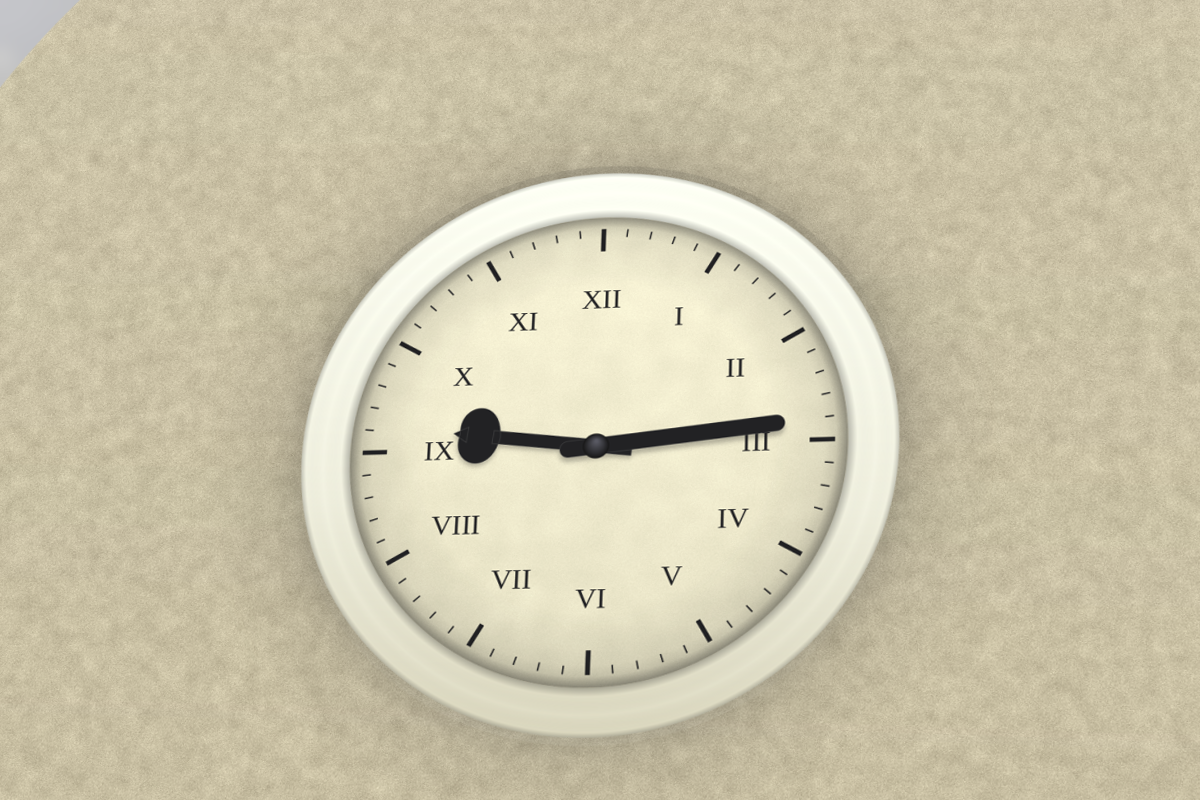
9:14
